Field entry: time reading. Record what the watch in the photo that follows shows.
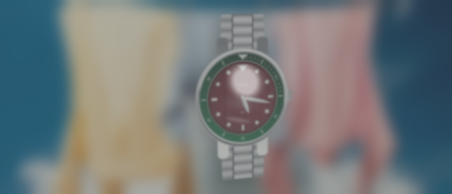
5:17
